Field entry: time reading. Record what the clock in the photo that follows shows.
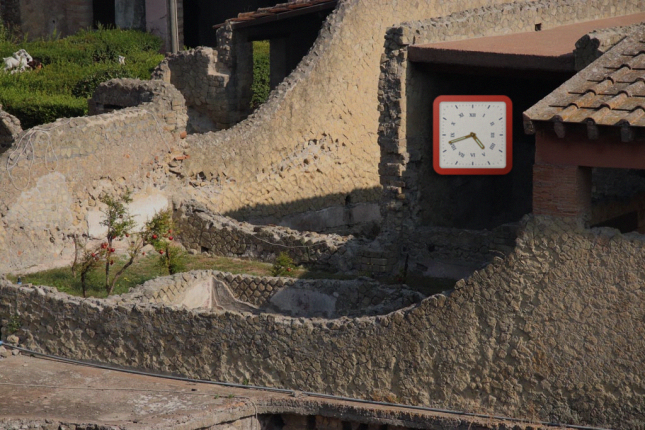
4:42
